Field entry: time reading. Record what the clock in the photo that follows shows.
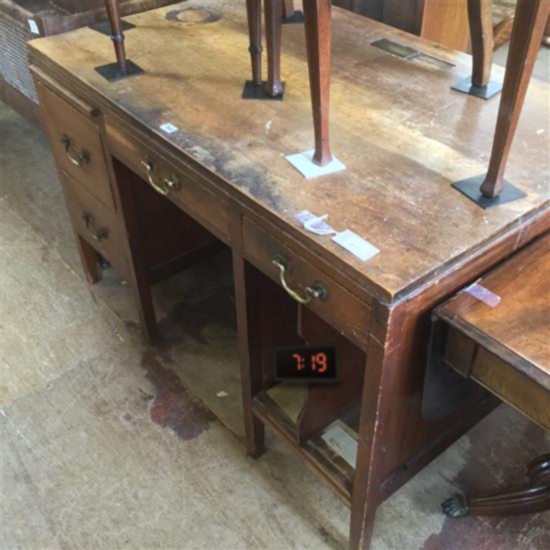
7:19
